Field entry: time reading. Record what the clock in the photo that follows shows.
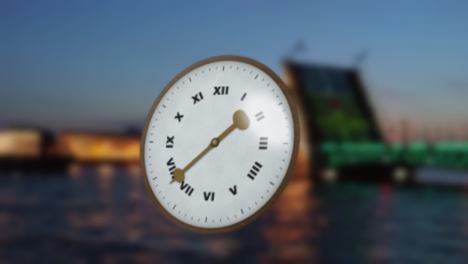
1:38
